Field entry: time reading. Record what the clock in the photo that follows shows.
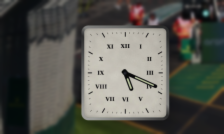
5:19
